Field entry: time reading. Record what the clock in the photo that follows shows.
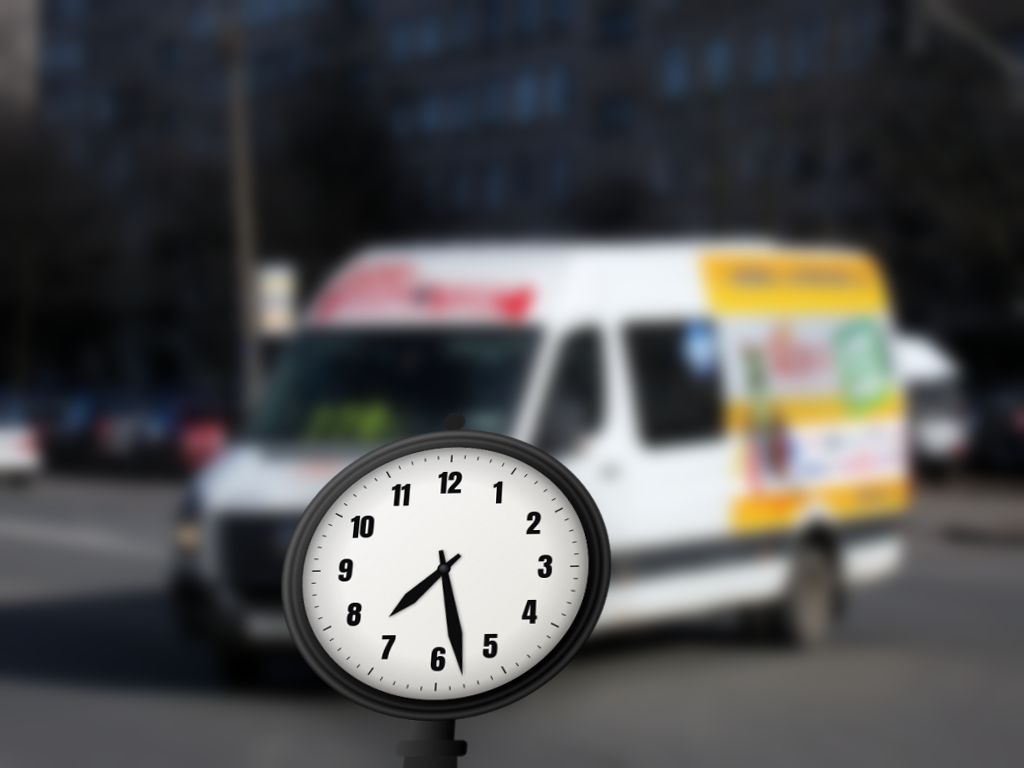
7:28
